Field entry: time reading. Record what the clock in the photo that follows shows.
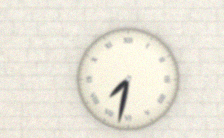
7:32
